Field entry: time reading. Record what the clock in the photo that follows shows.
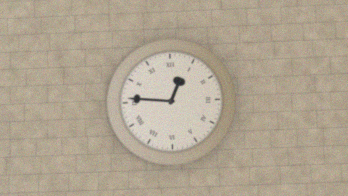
12:46
